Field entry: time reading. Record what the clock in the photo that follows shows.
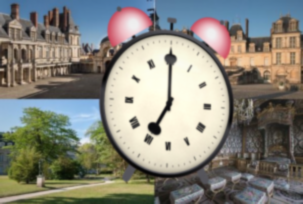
7:00
